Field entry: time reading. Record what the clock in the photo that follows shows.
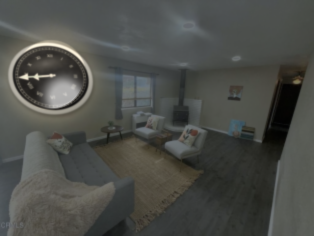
8:44
